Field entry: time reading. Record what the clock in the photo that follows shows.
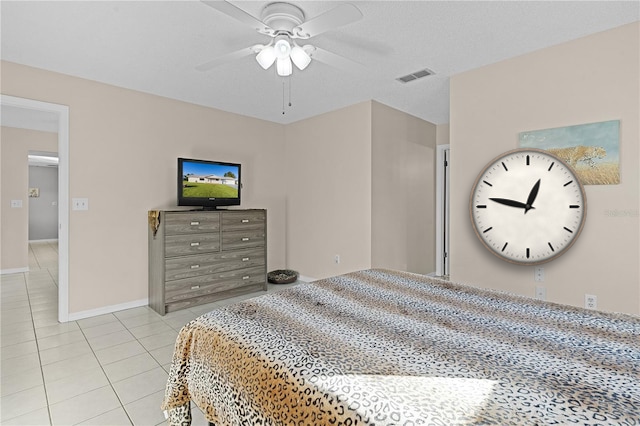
12:47
